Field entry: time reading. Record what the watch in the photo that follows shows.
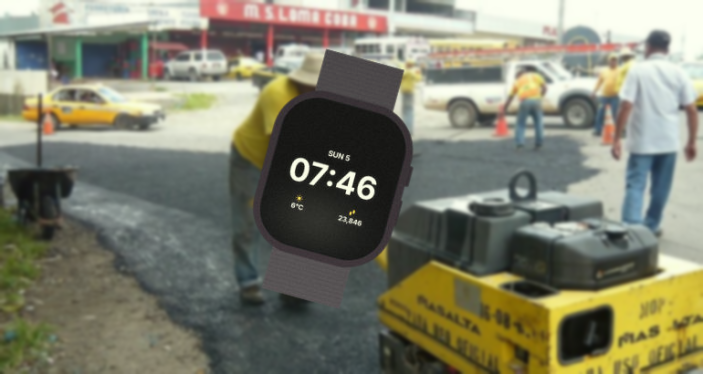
7:46
